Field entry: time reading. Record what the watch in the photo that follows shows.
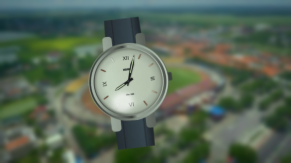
8:03
